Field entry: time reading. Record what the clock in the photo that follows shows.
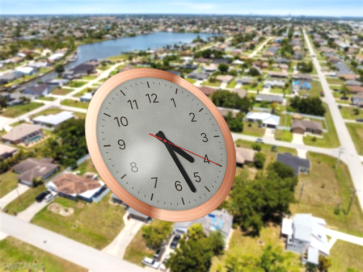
4:27:20
